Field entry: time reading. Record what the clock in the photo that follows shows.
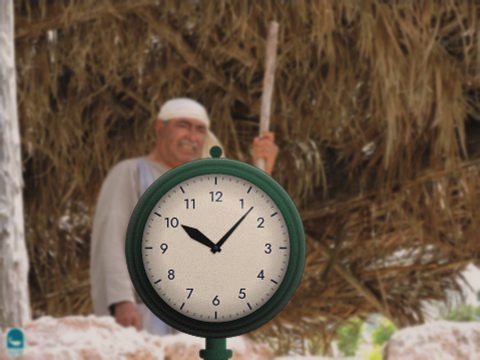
10:07
